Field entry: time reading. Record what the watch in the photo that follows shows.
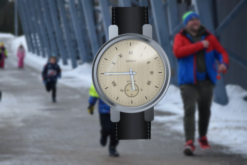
5:45
